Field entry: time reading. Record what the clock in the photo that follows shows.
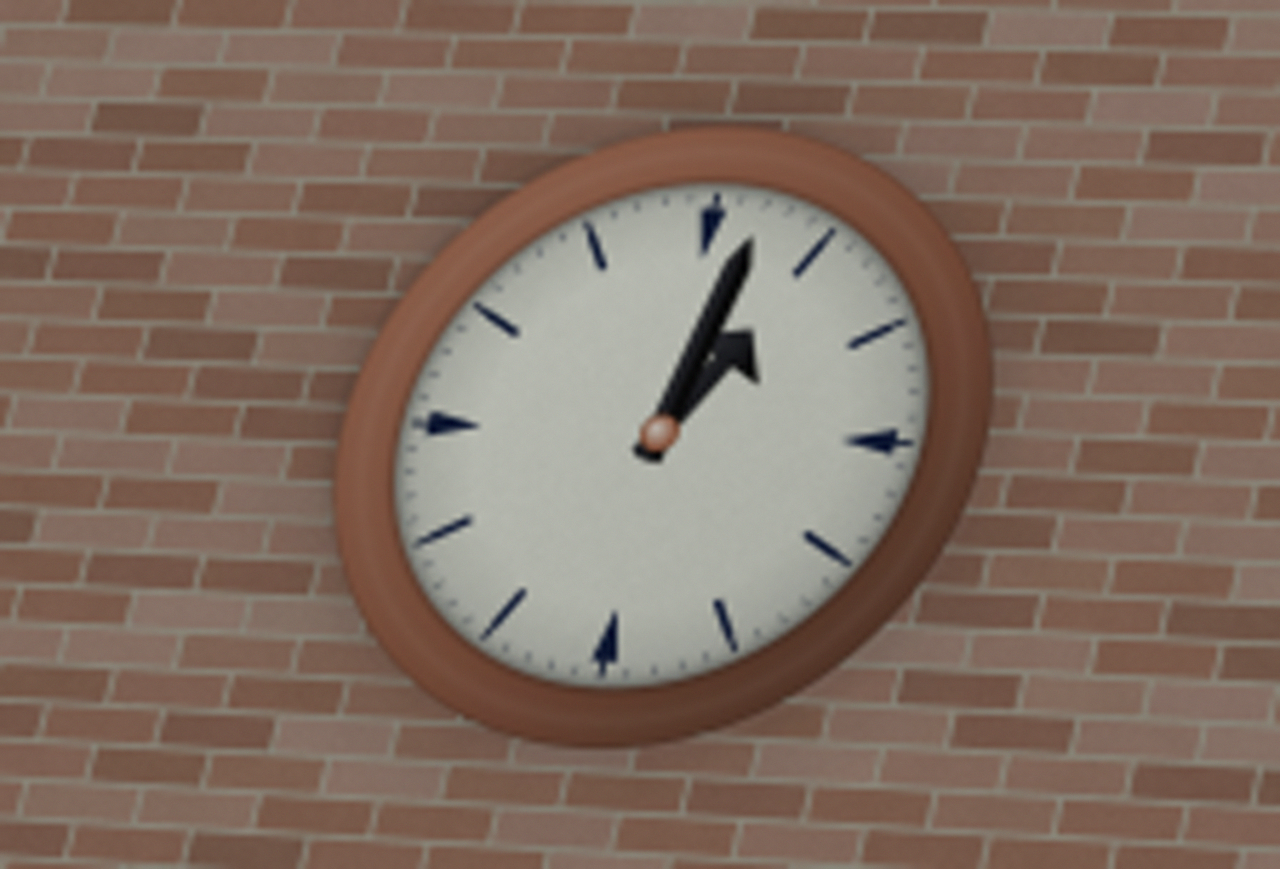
1:02
